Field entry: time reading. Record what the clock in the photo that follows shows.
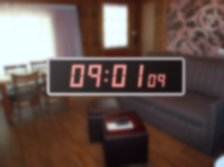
9:01:09
